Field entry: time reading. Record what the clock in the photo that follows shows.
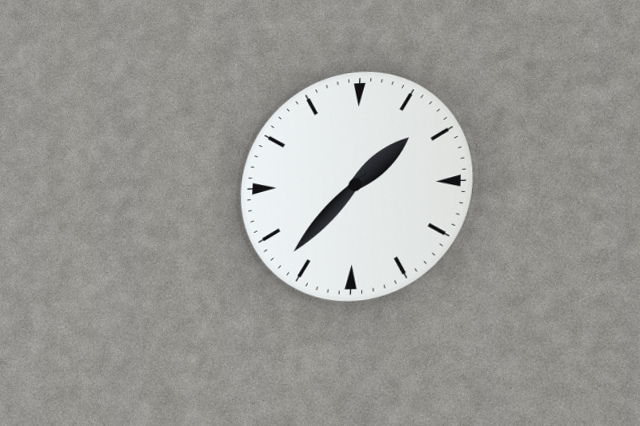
1:37
